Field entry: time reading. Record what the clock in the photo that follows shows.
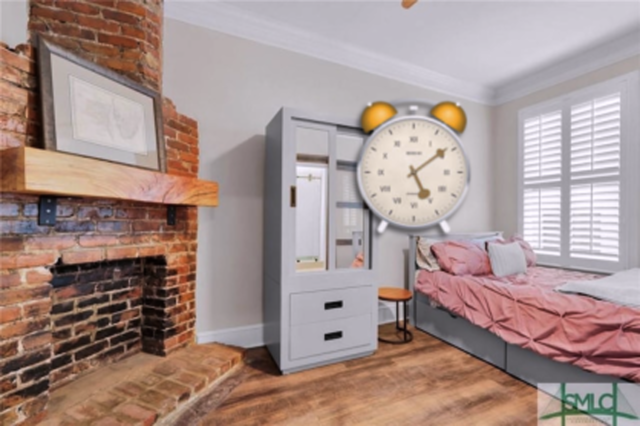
5:09
